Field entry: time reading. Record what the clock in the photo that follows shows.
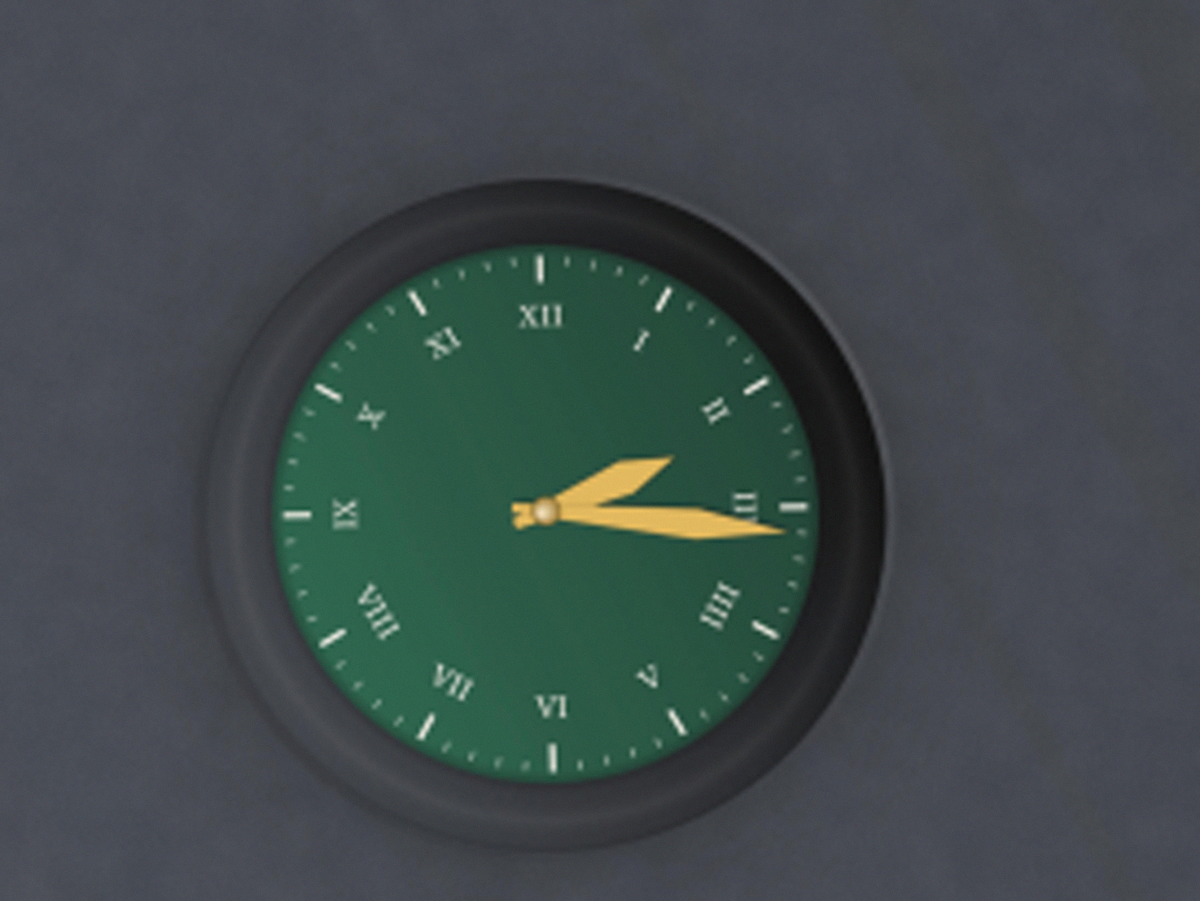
2:16
